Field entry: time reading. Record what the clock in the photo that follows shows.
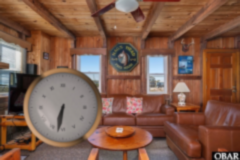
6:32
